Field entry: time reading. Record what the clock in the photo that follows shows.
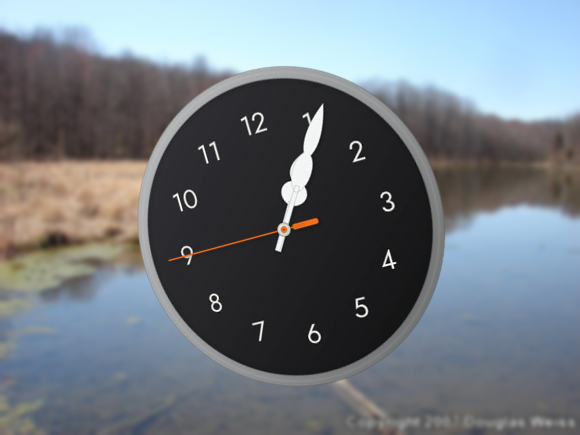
1:05:45
